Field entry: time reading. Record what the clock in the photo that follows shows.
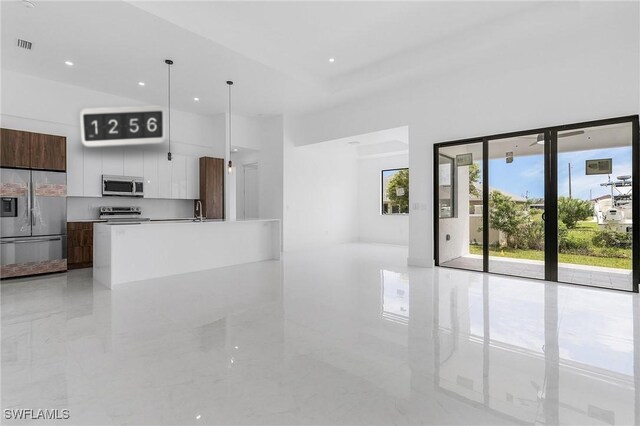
12:56
